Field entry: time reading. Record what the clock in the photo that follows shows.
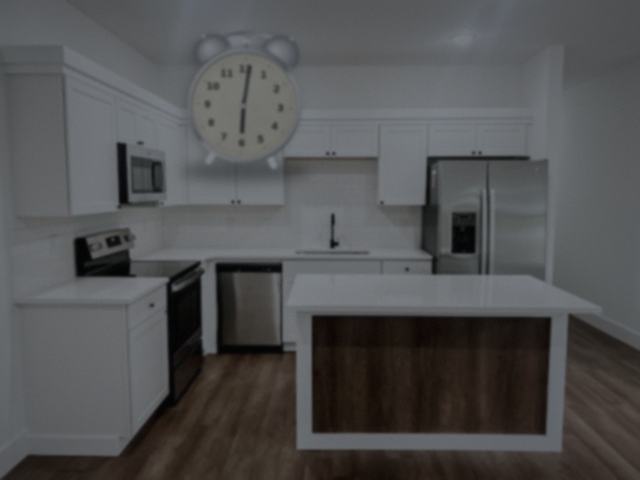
6:01
